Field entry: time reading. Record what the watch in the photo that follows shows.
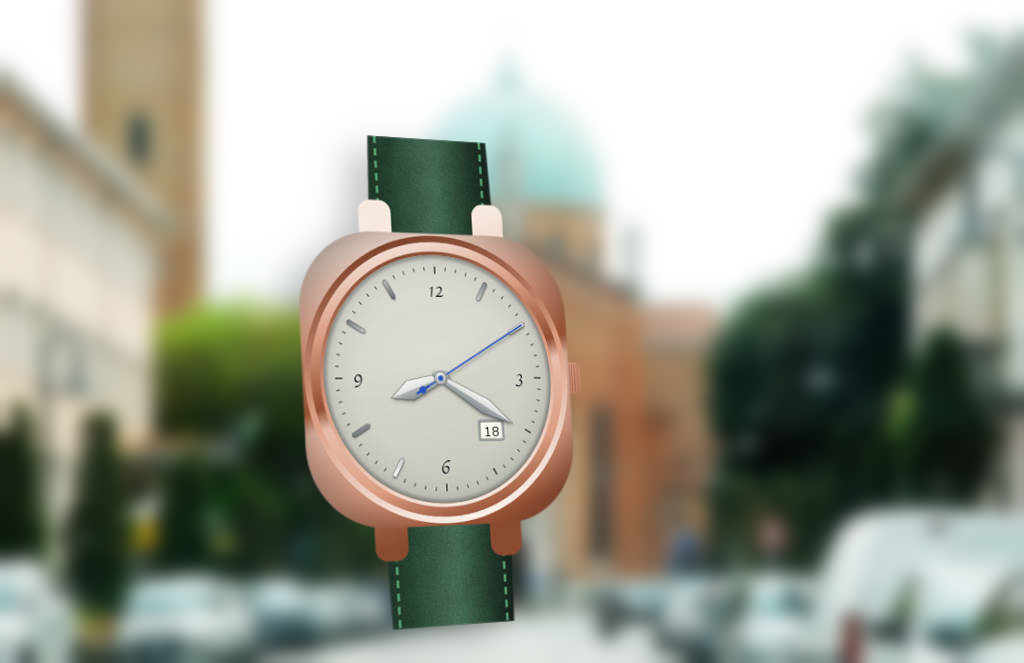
8:20:10
